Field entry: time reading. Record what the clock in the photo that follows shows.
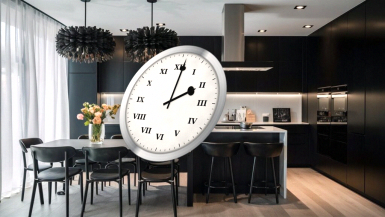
2:01
